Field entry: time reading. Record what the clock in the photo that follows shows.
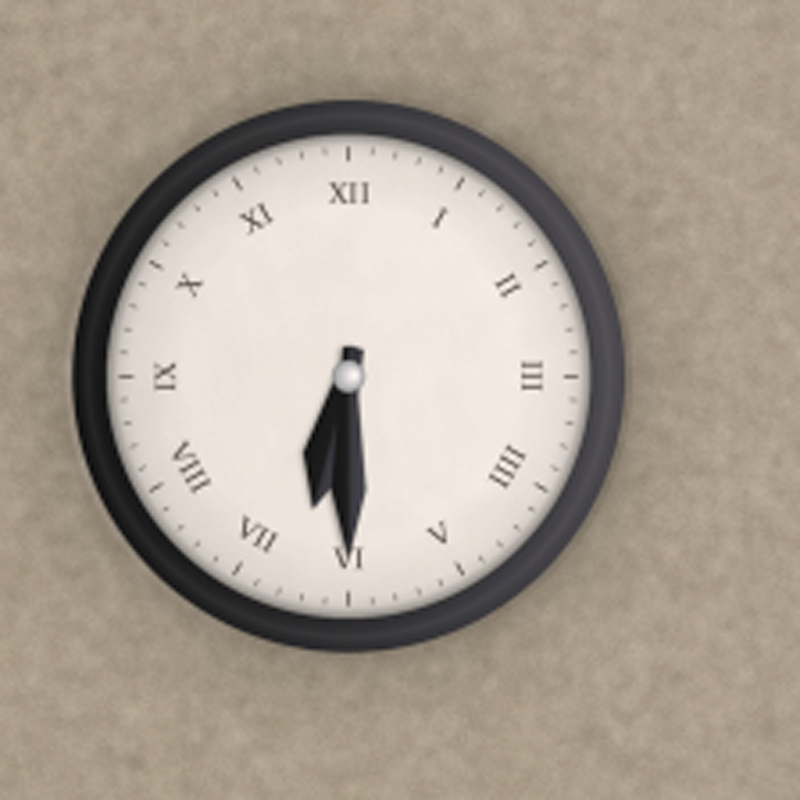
6:30
